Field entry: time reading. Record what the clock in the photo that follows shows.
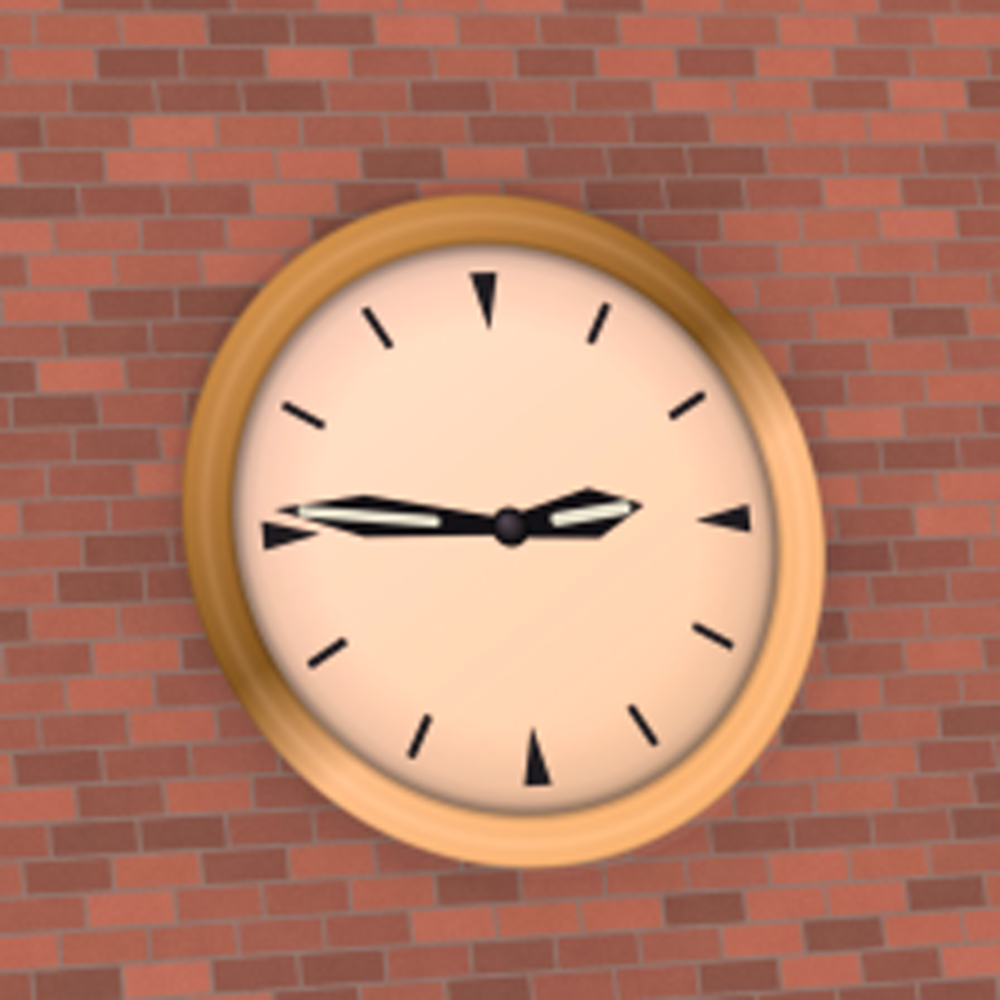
2:46
